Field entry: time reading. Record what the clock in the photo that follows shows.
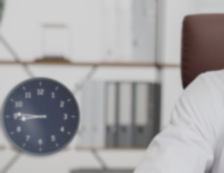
8:46
